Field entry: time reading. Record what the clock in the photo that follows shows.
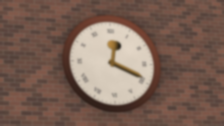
12:19
